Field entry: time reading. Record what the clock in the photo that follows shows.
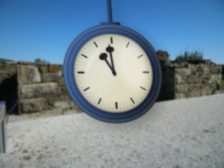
10:59
